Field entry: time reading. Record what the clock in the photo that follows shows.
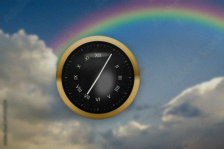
7:05
